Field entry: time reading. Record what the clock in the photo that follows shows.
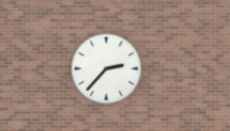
2:37
